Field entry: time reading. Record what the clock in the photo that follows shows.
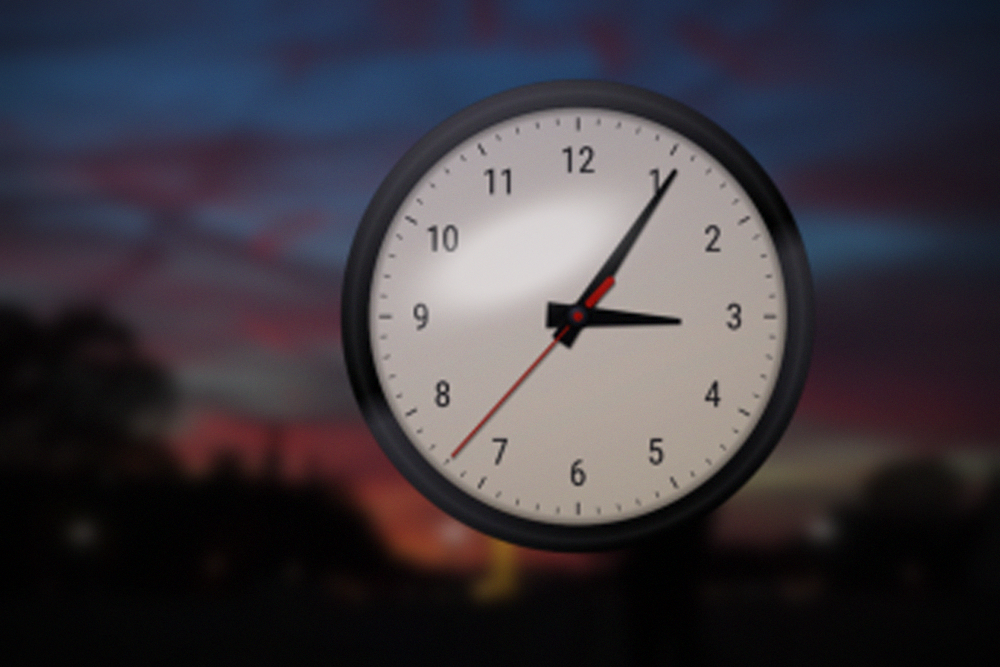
3:05:37
